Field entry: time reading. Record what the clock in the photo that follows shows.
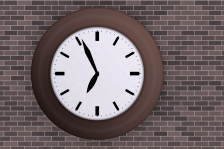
6:56
